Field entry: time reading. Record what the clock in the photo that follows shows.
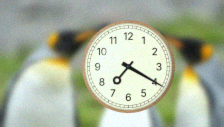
7:20
